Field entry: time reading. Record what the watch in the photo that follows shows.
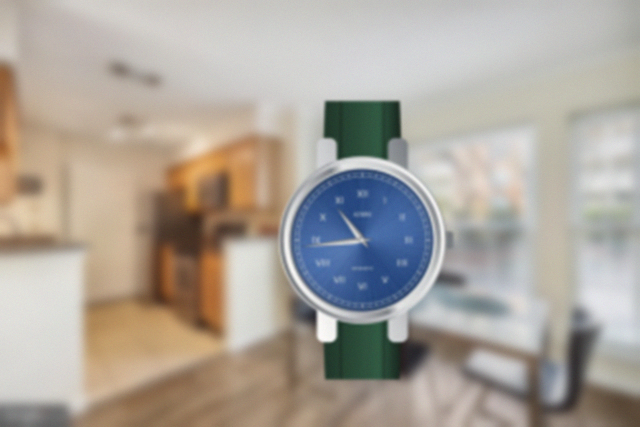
10:44
